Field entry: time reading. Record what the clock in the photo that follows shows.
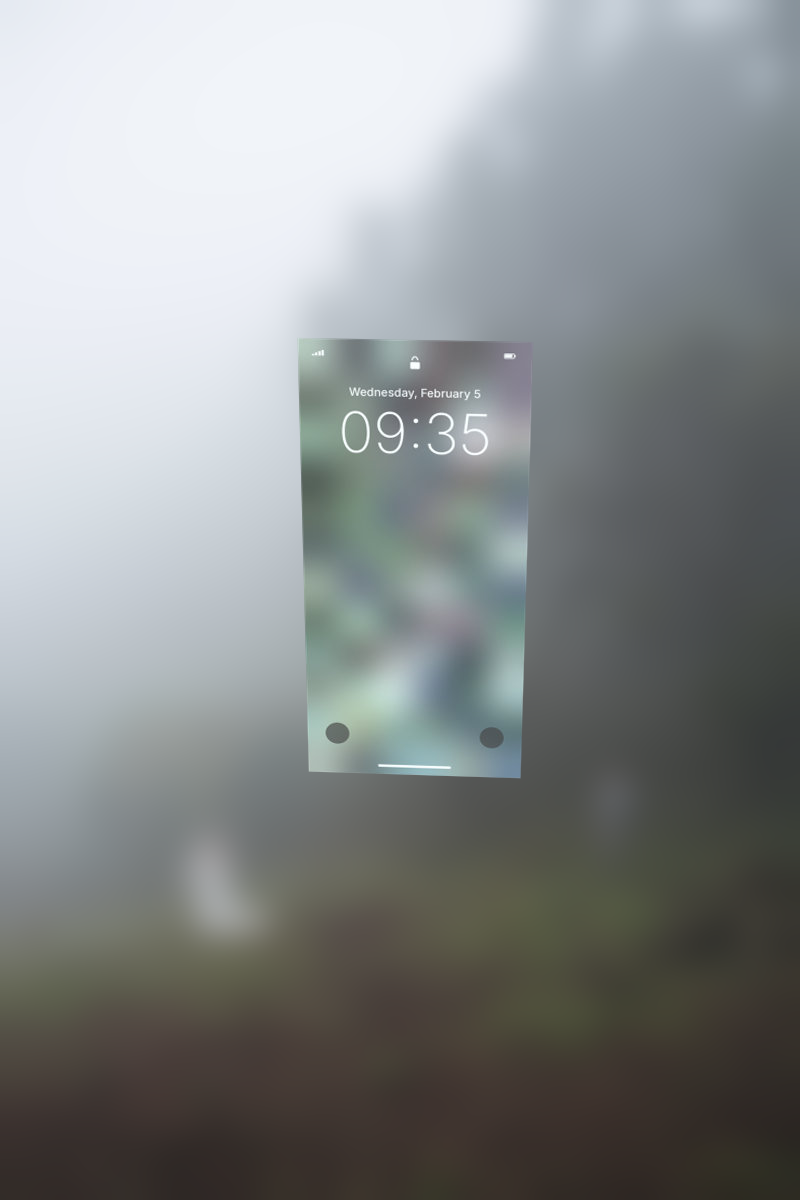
9:35
